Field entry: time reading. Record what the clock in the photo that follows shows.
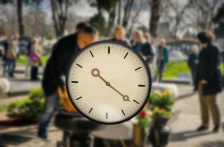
10:21
